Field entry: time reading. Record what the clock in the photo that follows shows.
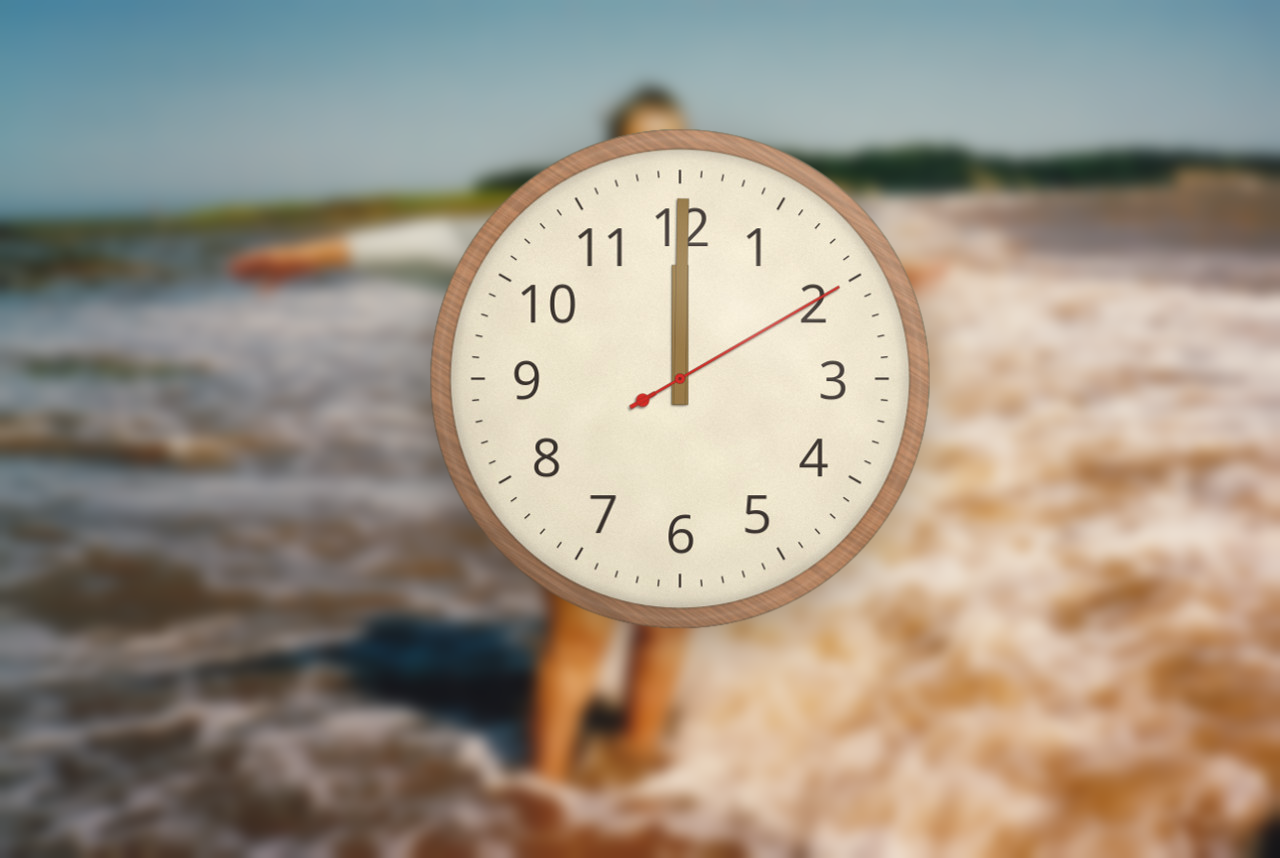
12:00:10
